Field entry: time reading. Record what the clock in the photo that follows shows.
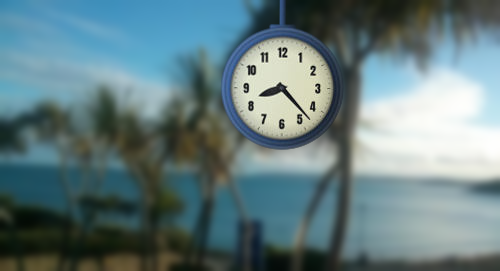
8:23
